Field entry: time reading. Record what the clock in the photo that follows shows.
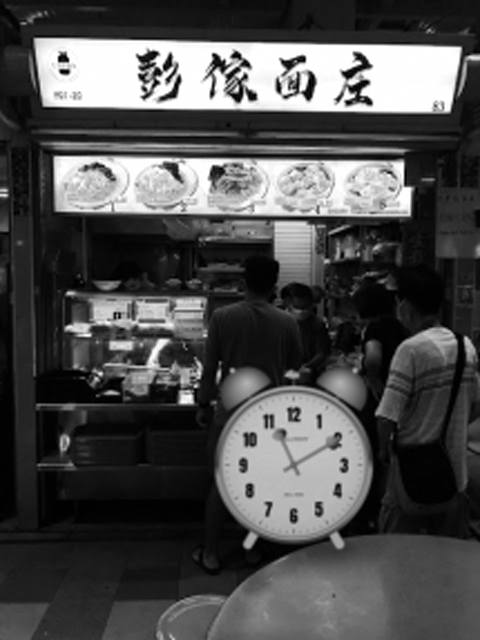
11:10
